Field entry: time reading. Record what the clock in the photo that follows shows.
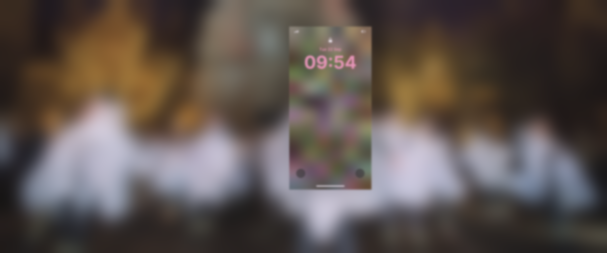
9:54
